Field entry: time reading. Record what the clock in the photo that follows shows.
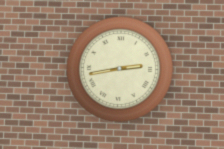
2:43
